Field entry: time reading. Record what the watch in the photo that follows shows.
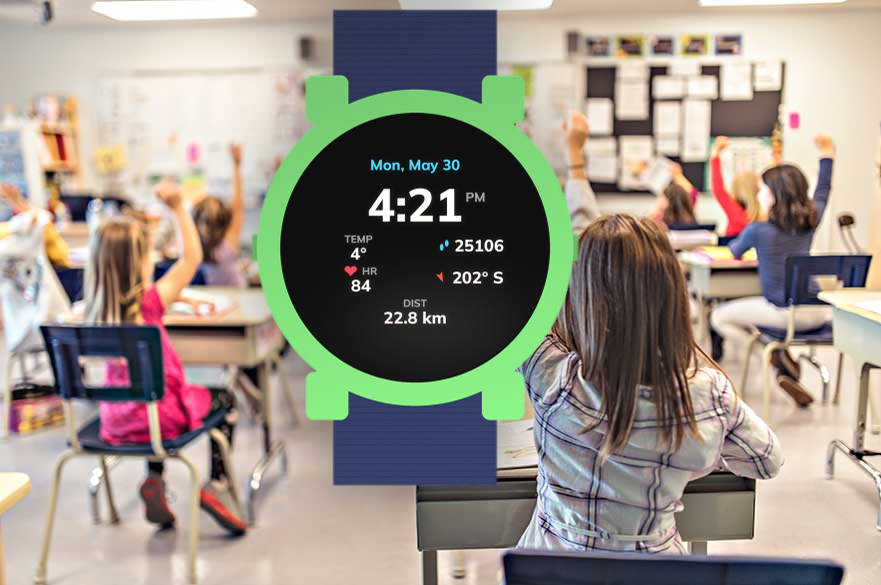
4:21
